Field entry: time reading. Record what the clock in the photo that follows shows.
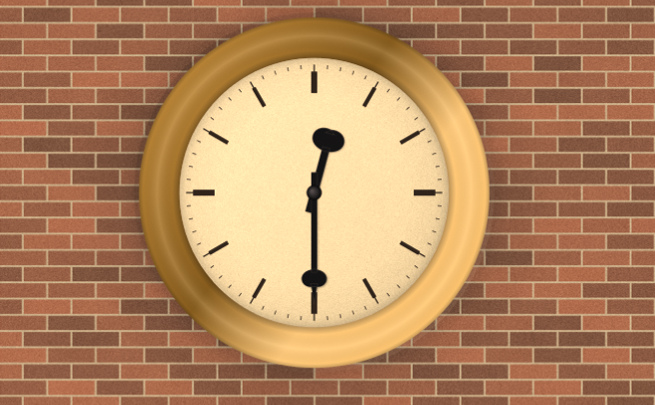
12:30
